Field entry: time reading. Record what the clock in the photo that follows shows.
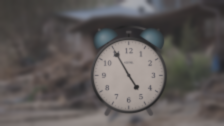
4:55
